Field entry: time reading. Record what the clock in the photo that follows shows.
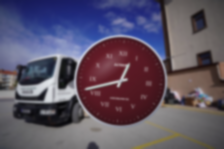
12:42
